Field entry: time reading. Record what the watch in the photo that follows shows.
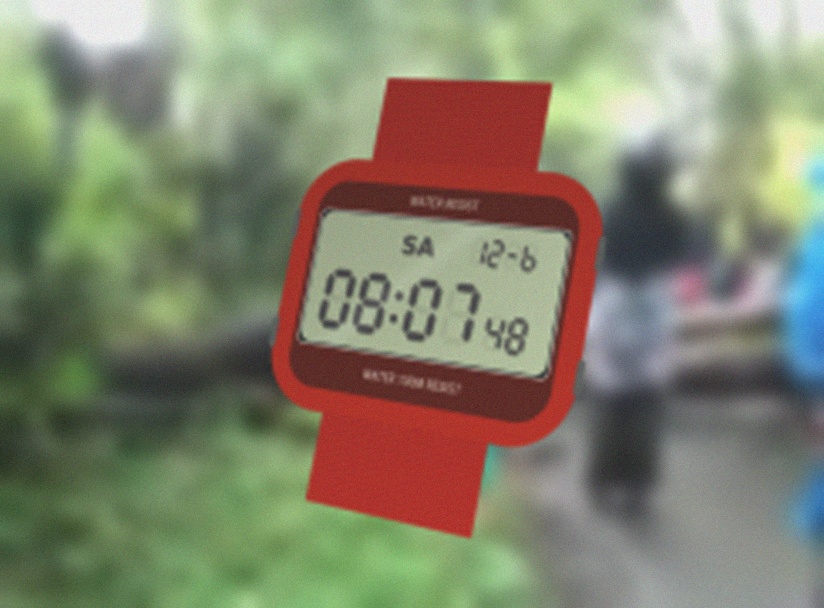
8:07:48
